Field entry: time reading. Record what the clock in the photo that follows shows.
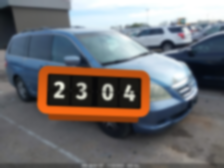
23:04
